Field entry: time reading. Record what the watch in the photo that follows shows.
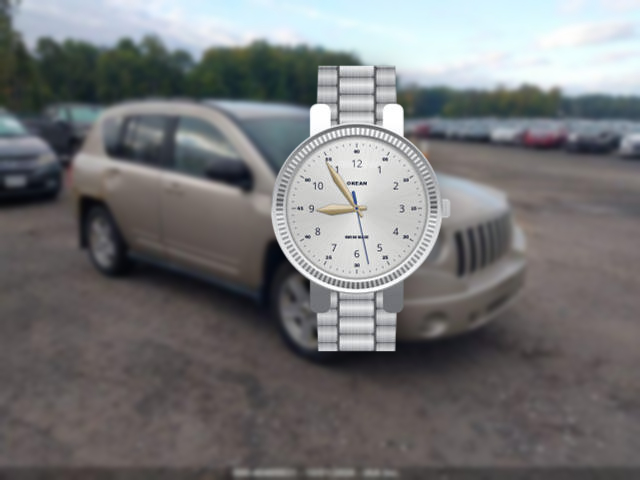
8:54:28
